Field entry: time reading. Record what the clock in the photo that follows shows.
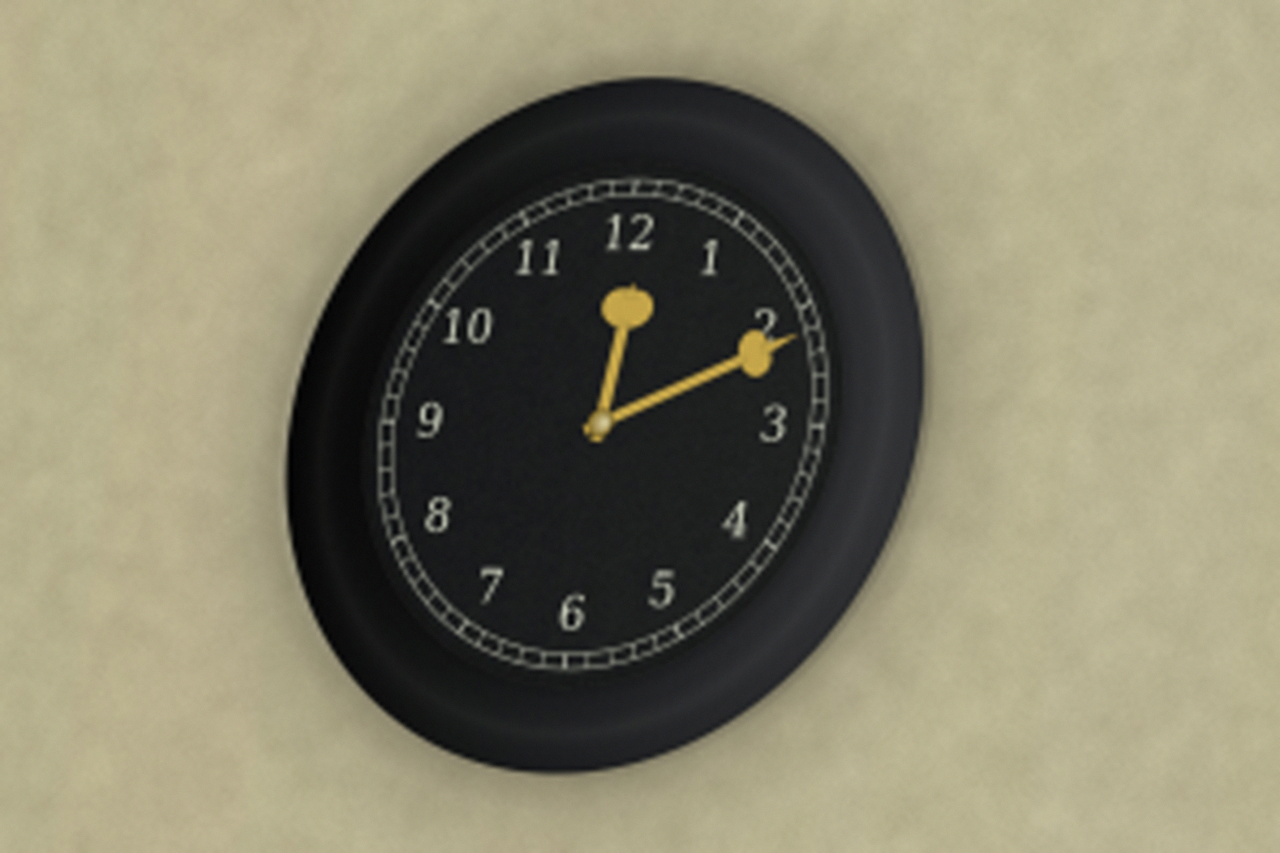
12:11
